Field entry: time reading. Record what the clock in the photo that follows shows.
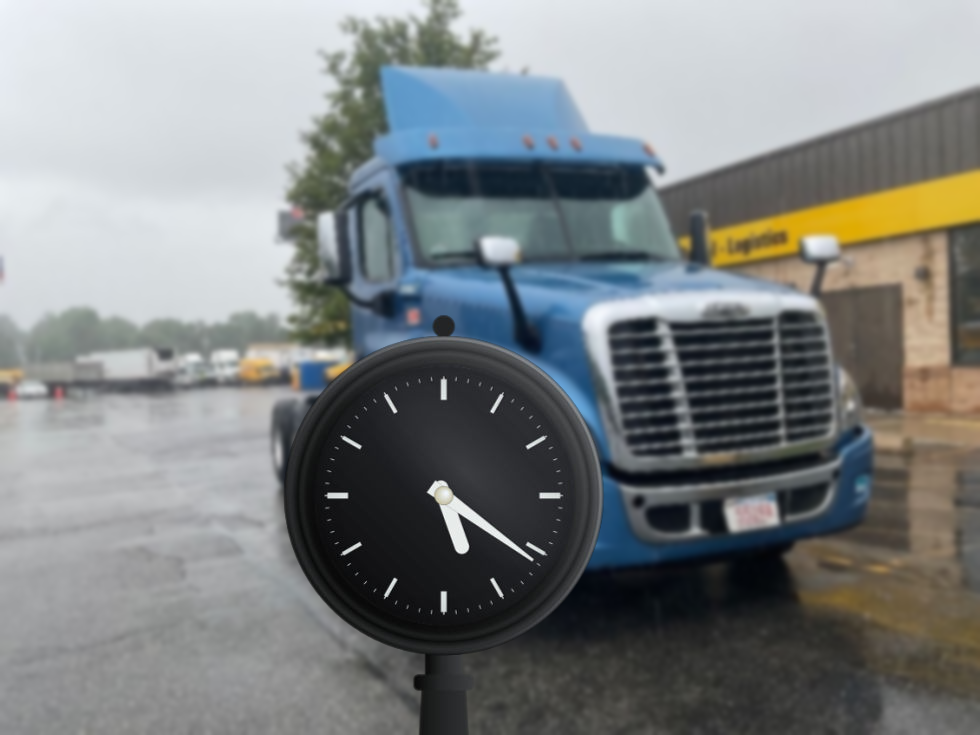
5:21
